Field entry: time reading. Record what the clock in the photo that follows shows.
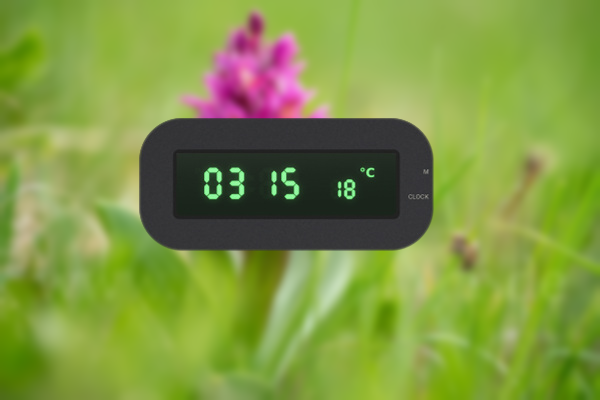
3:15
